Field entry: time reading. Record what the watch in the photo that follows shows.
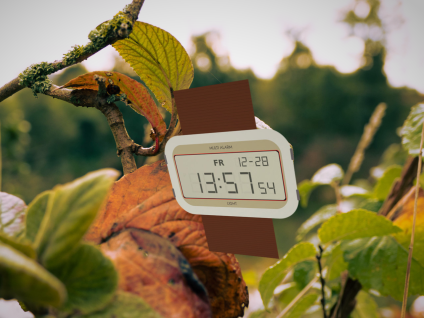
13:57:54
